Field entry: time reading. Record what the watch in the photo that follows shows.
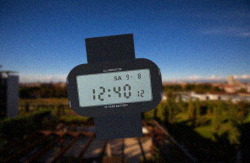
12:40:12
